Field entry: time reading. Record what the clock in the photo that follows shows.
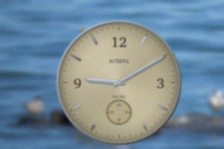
9:10
